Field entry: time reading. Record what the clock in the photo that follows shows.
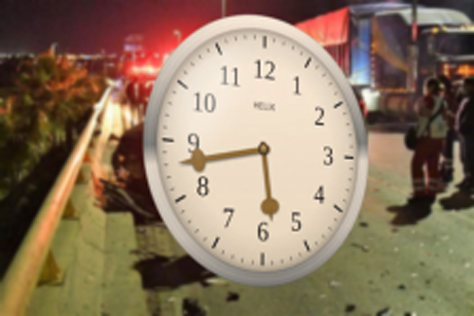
5:43
